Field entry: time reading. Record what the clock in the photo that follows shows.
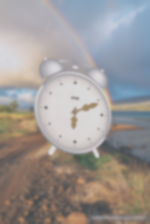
6:11
